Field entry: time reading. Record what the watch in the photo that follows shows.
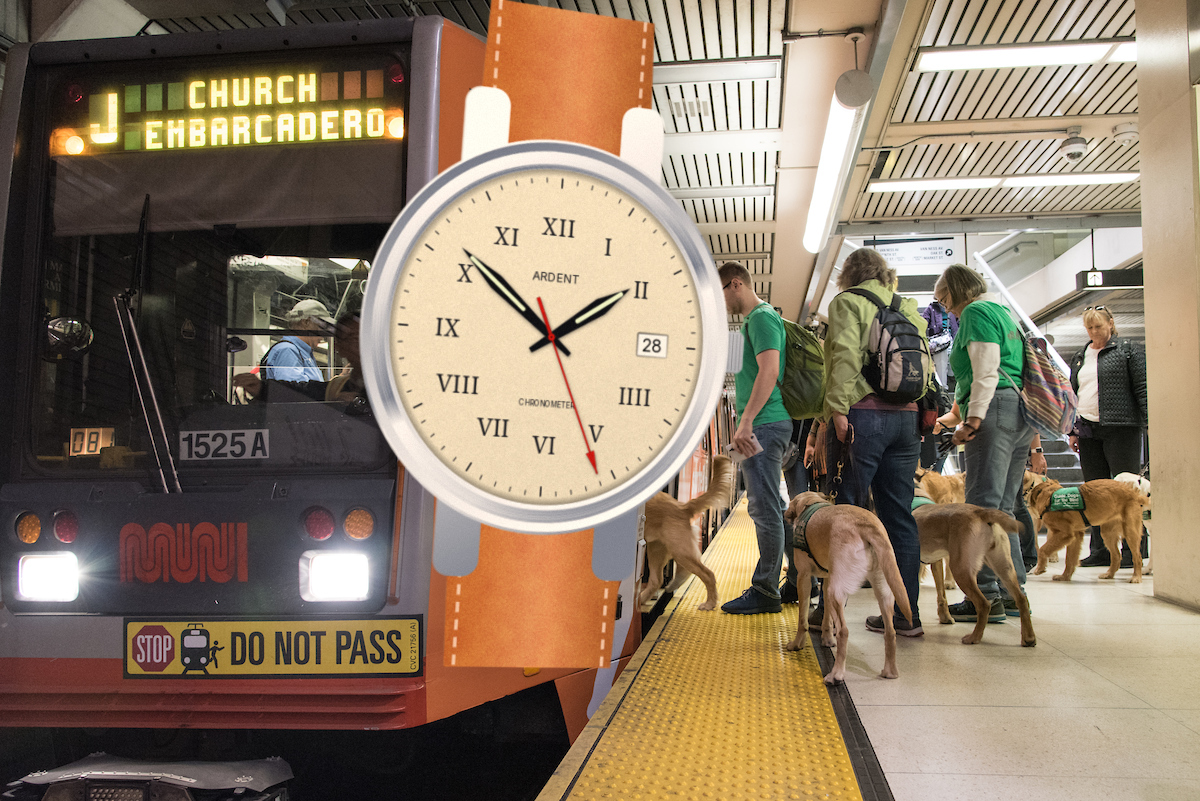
1:51:26
